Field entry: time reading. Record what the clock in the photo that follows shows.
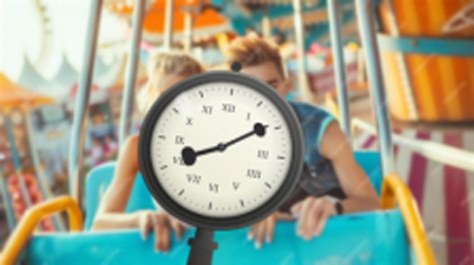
8:09
